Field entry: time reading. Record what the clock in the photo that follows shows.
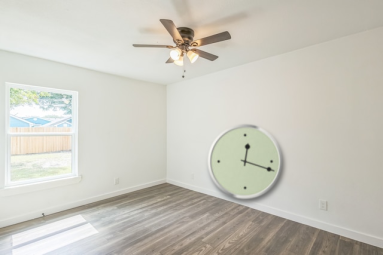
12:18
